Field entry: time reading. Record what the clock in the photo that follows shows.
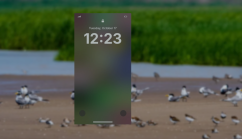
12:23
